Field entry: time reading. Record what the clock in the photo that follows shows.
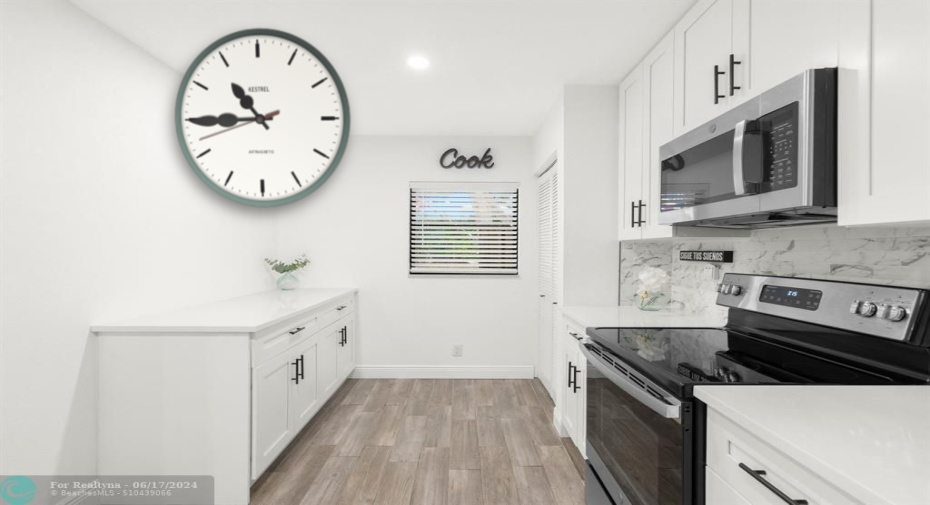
10:44:42
